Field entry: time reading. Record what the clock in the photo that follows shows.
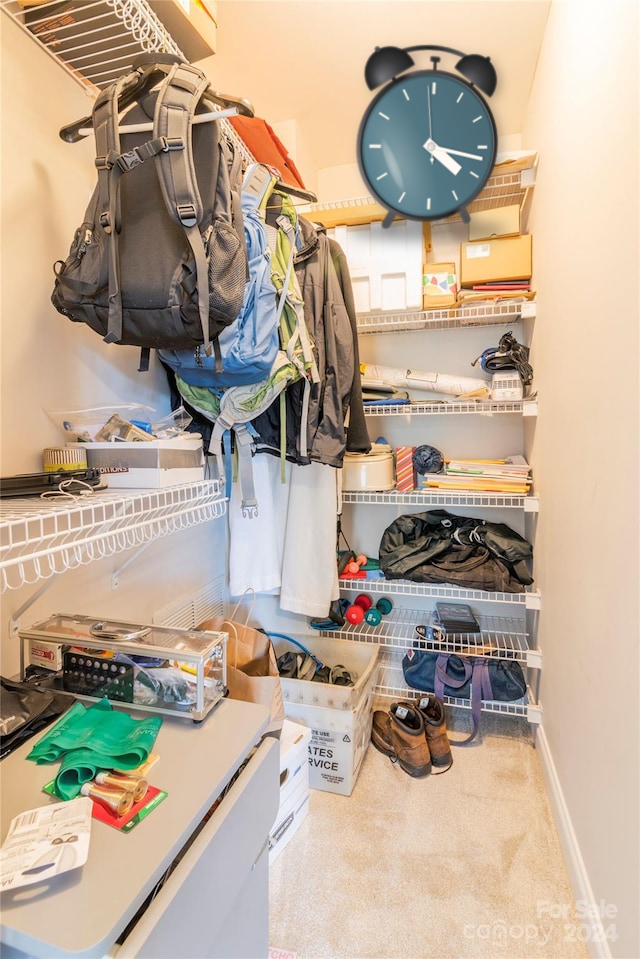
4:16:59
